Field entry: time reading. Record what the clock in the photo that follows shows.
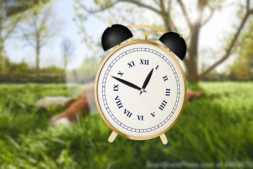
12:48
